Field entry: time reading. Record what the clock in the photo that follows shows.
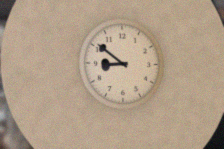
8:51
